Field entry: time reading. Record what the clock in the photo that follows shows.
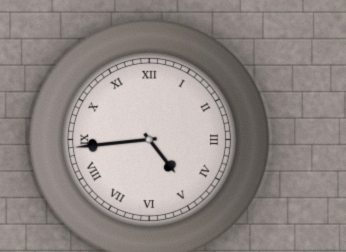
4:44
